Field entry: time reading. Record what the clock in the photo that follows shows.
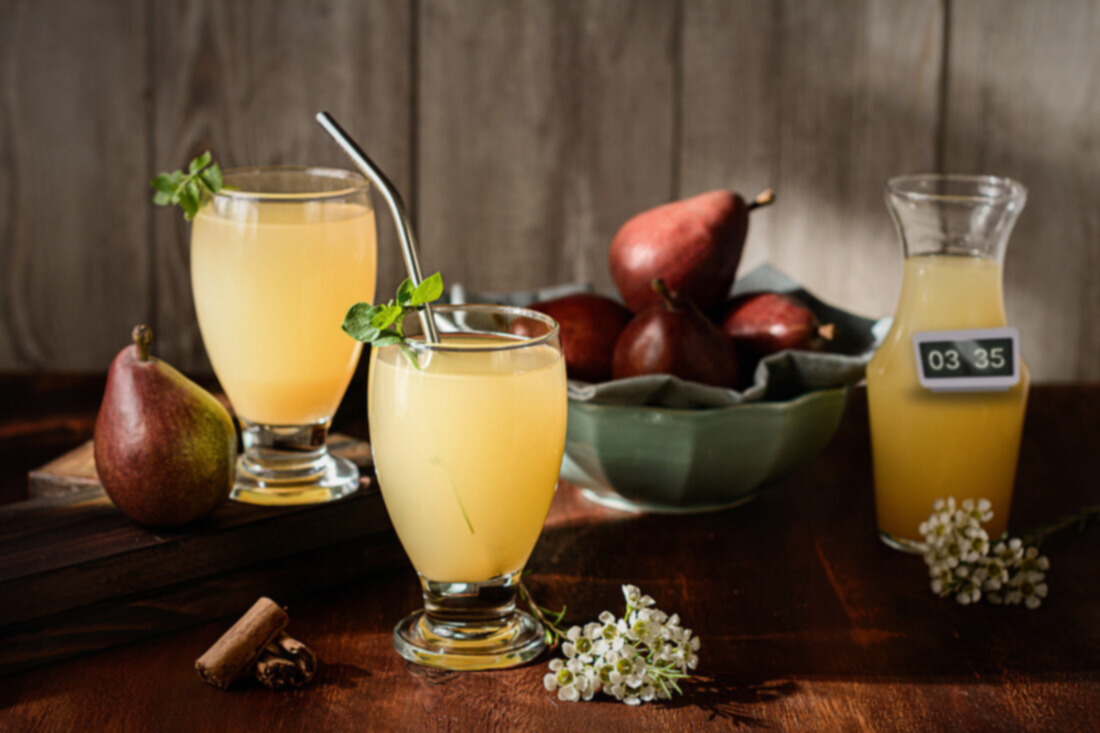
3:35
